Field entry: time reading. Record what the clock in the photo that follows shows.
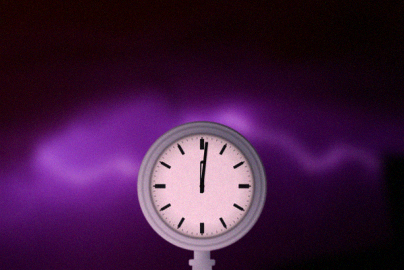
12:01
